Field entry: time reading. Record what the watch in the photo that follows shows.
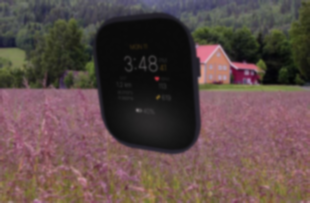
3:48
